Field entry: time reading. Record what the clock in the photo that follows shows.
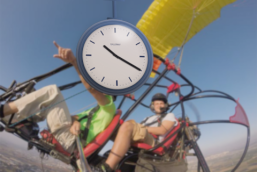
10:20
